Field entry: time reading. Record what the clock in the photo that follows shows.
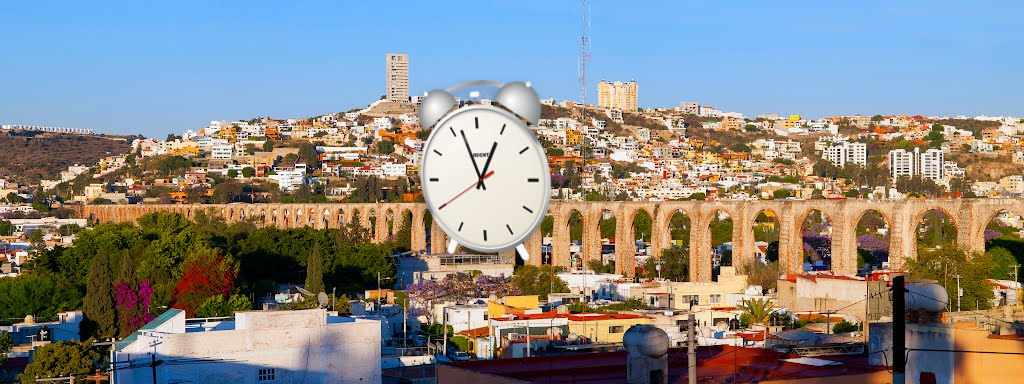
12:56:40
